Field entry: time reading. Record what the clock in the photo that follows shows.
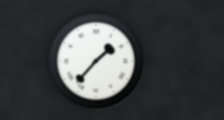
1:37
